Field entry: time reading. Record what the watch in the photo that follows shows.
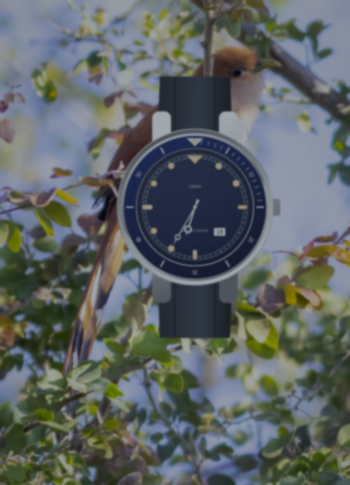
6:35
